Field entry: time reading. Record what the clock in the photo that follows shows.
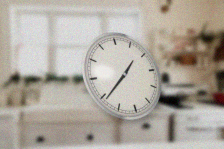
1:39
